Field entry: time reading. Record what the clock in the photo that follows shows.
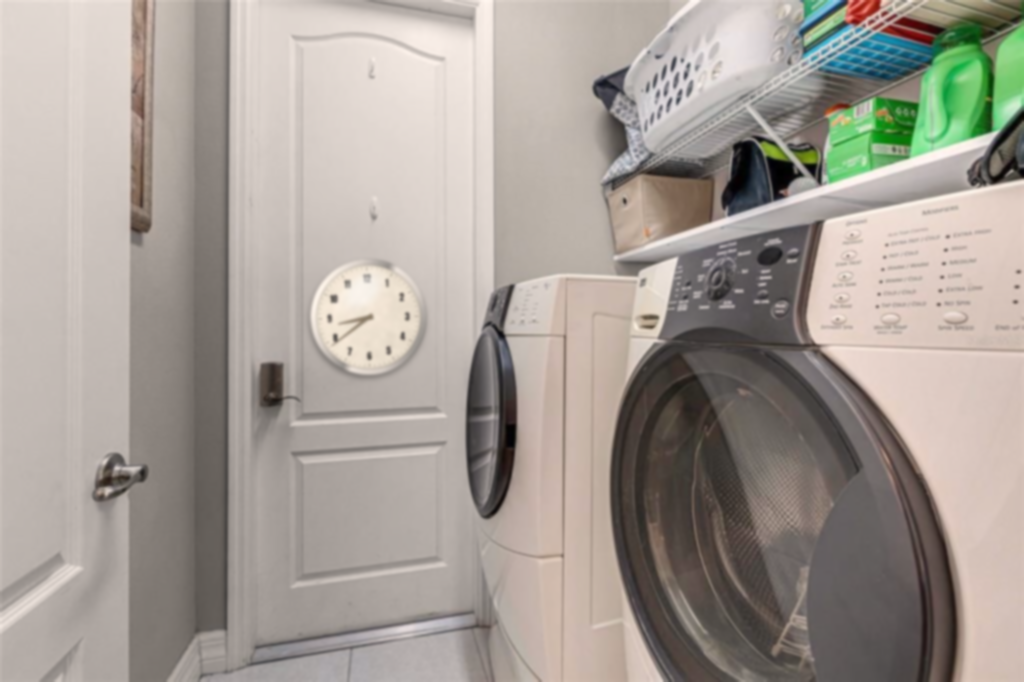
8:39
